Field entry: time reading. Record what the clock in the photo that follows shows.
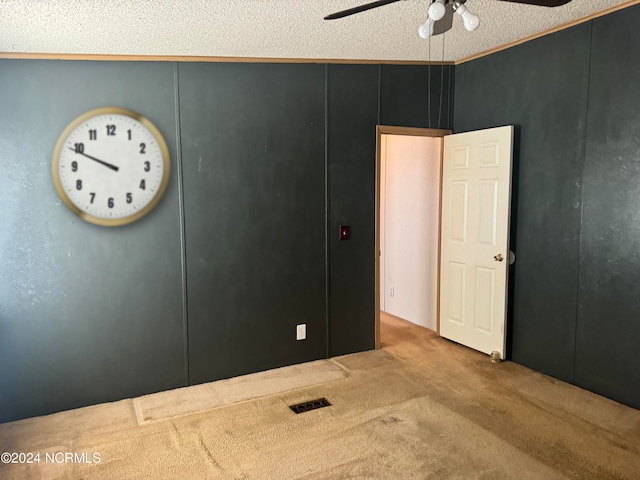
9:49
